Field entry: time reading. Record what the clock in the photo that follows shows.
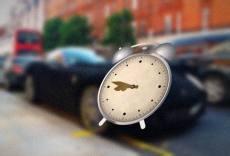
8:47
